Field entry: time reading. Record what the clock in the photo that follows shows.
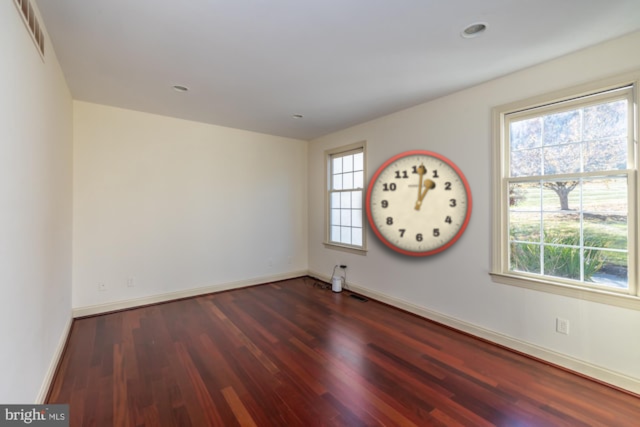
1:01
